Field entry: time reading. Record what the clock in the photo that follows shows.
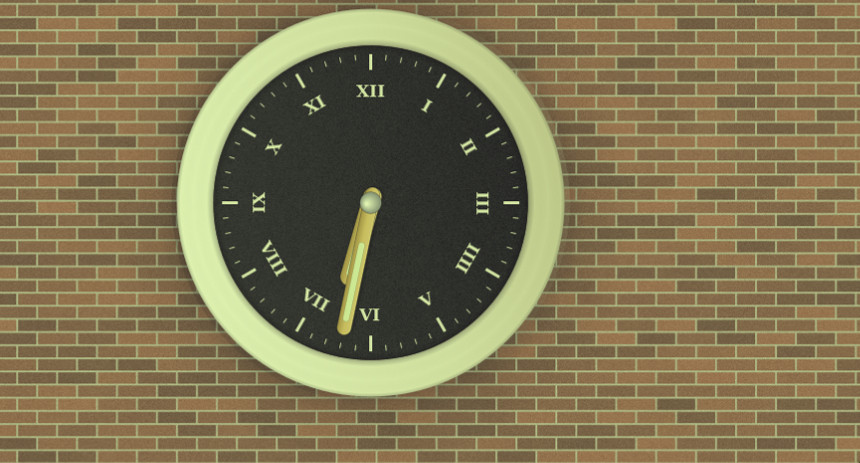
6:32
